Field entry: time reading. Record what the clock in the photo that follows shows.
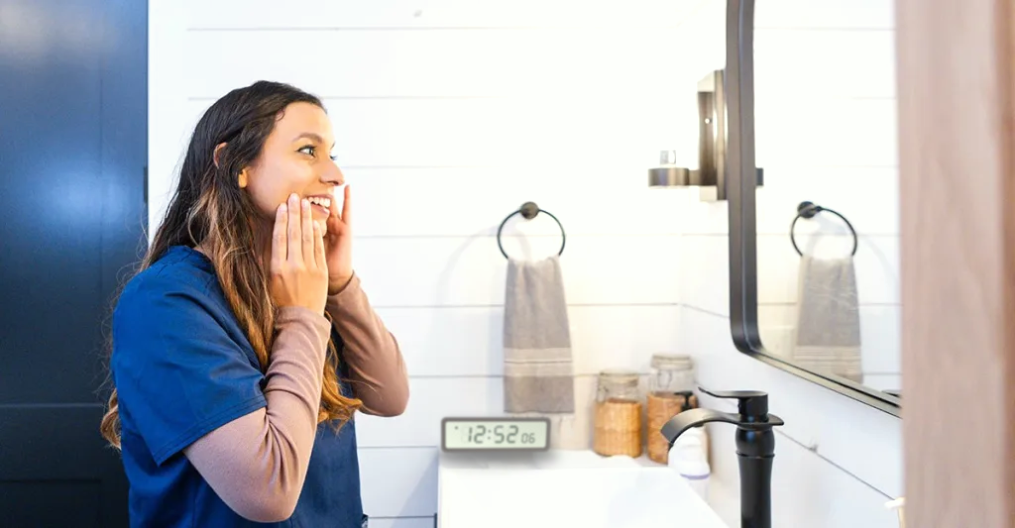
12:52
